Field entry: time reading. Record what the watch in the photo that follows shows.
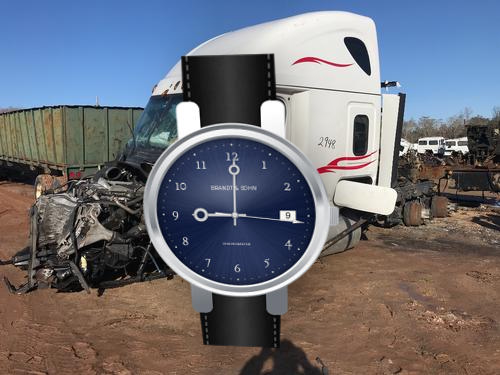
9:00:16
